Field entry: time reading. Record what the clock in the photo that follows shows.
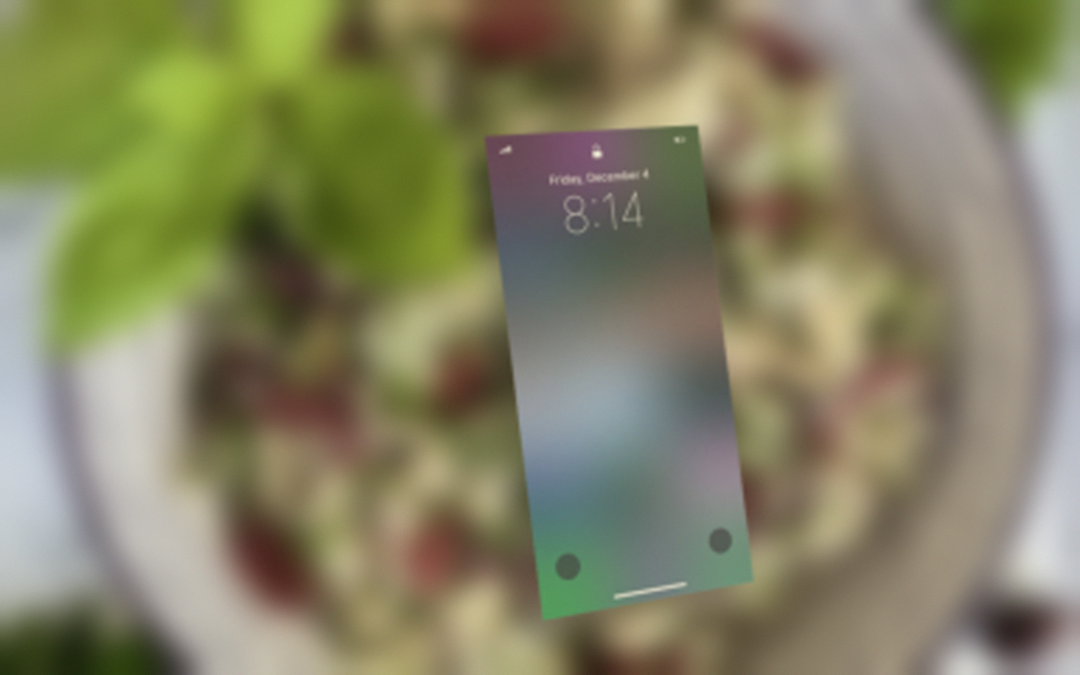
8:14
